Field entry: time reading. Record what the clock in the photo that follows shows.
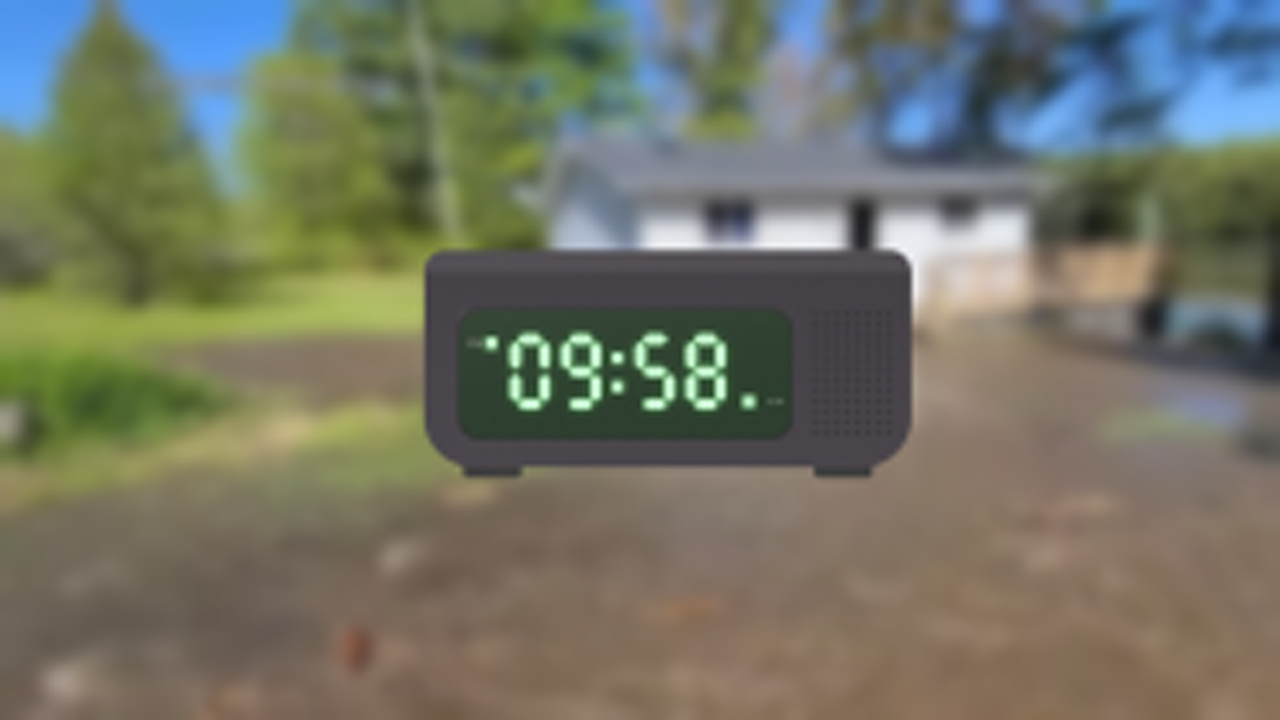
9:58
